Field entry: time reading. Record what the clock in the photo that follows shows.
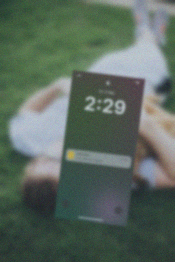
2:29
